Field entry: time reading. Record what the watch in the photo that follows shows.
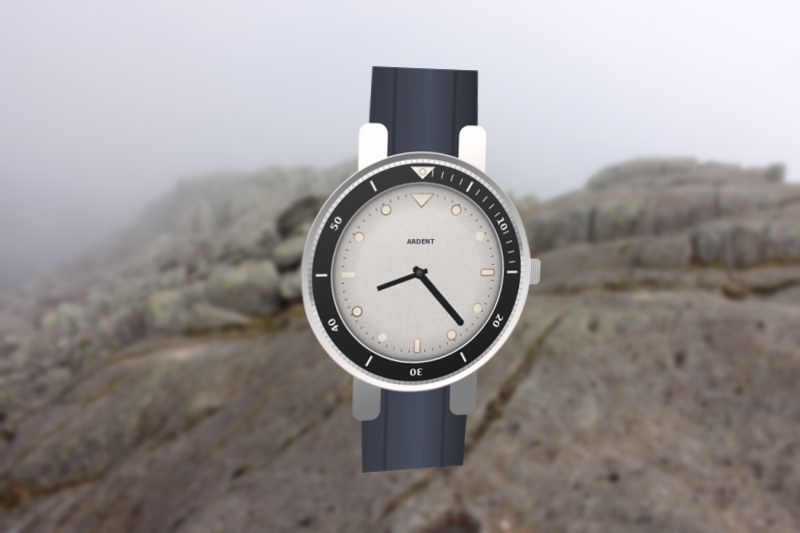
8:23
